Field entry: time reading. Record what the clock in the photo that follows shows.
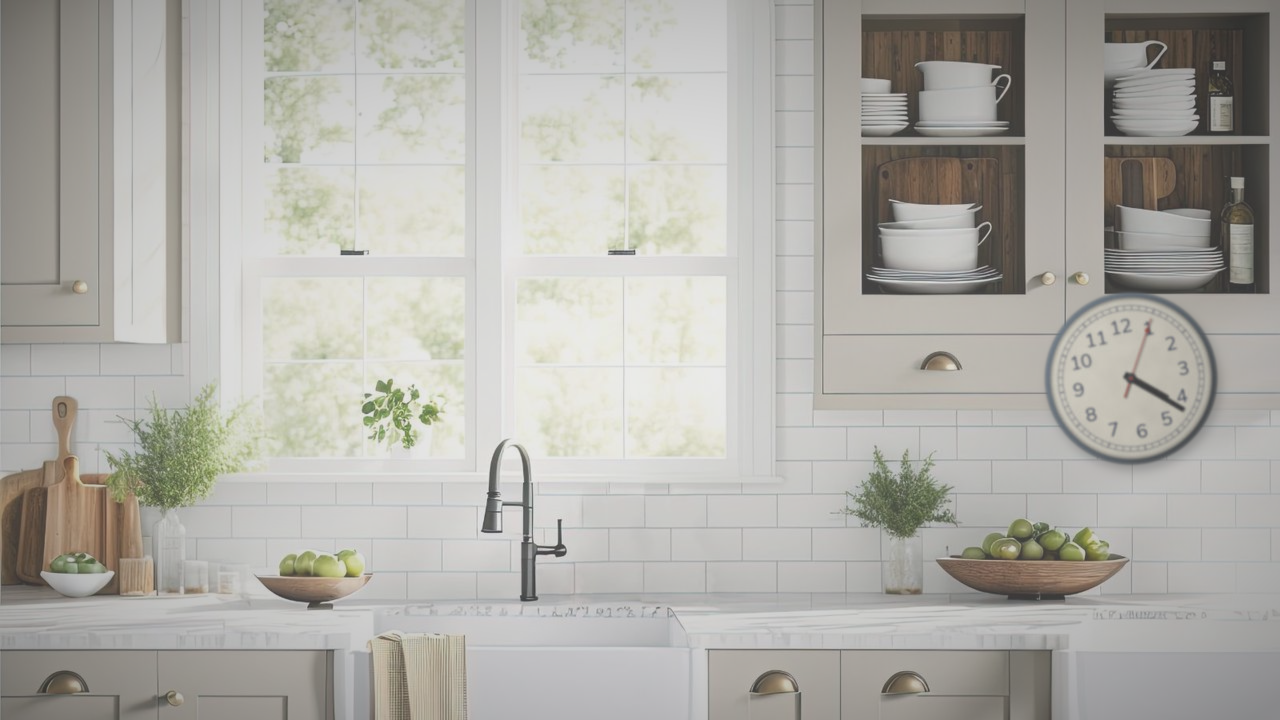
4:22:05
